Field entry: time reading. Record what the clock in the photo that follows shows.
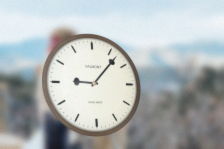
9:07
